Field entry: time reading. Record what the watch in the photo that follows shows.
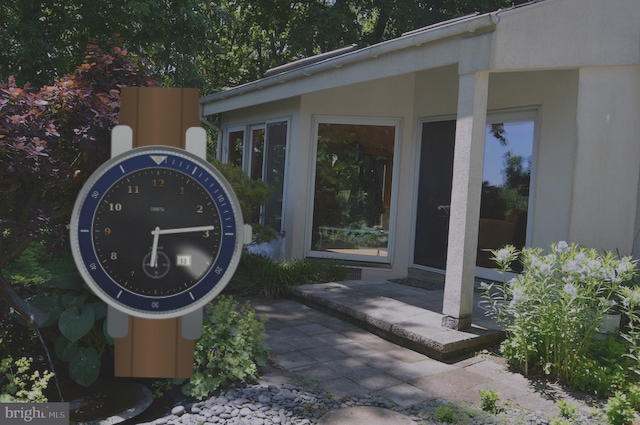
6:14
